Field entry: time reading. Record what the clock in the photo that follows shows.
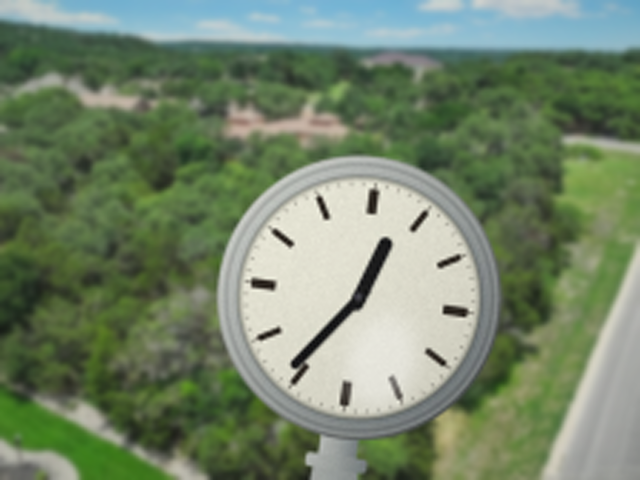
12:36
